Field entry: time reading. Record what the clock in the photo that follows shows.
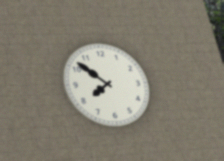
7:52
